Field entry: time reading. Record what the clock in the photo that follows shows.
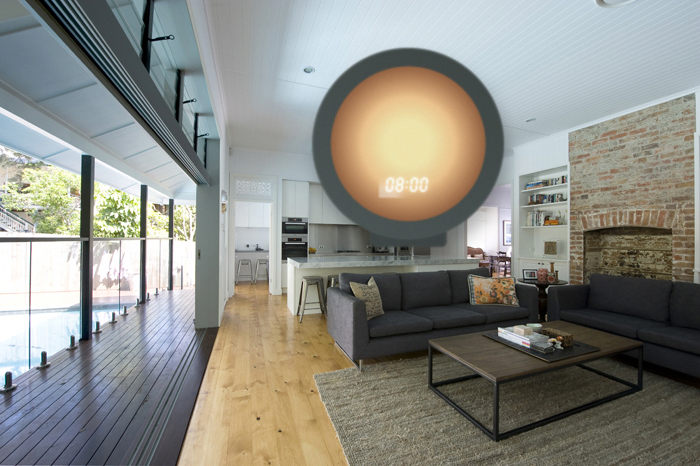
8:00
